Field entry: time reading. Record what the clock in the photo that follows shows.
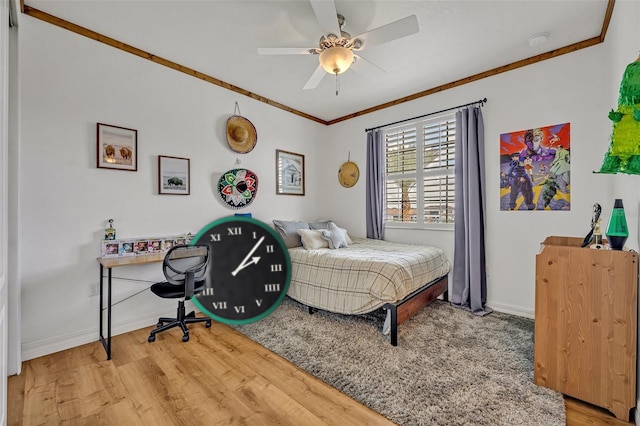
2:07
